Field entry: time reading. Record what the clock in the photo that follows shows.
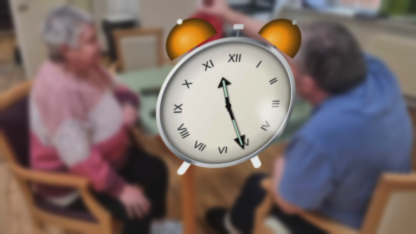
11:26
